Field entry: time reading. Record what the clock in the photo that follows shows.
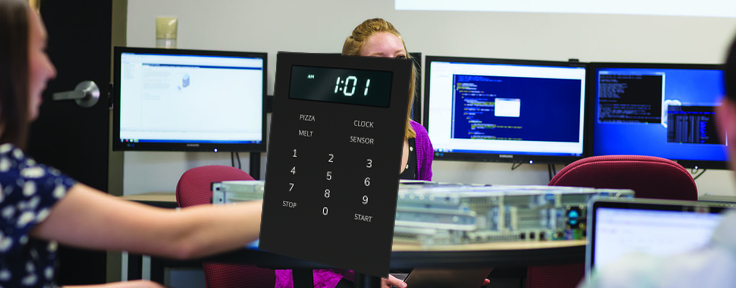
1:01
